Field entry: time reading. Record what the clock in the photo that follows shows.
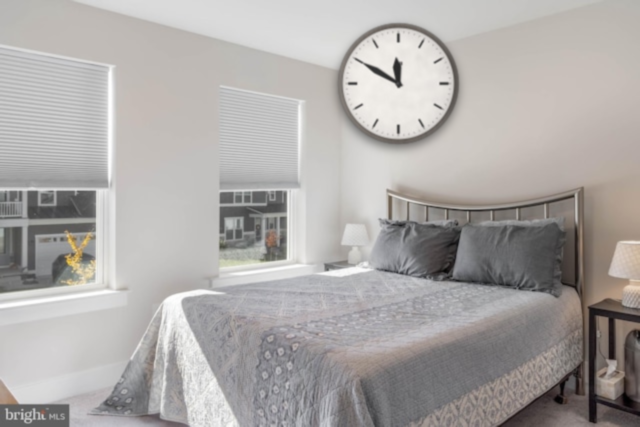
11:50
